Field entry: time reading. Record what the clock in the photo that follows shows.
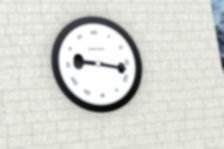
9:17
